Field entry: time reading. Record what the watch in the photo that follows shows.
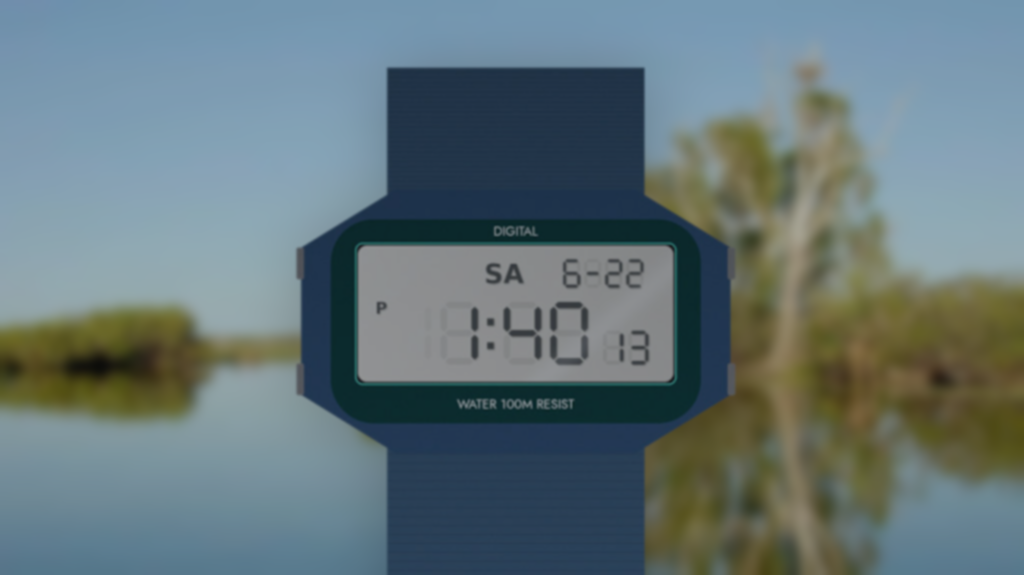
1:40:13
